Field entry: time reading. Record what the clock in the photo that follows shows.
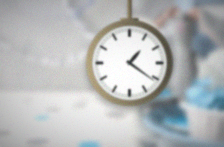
1:21
